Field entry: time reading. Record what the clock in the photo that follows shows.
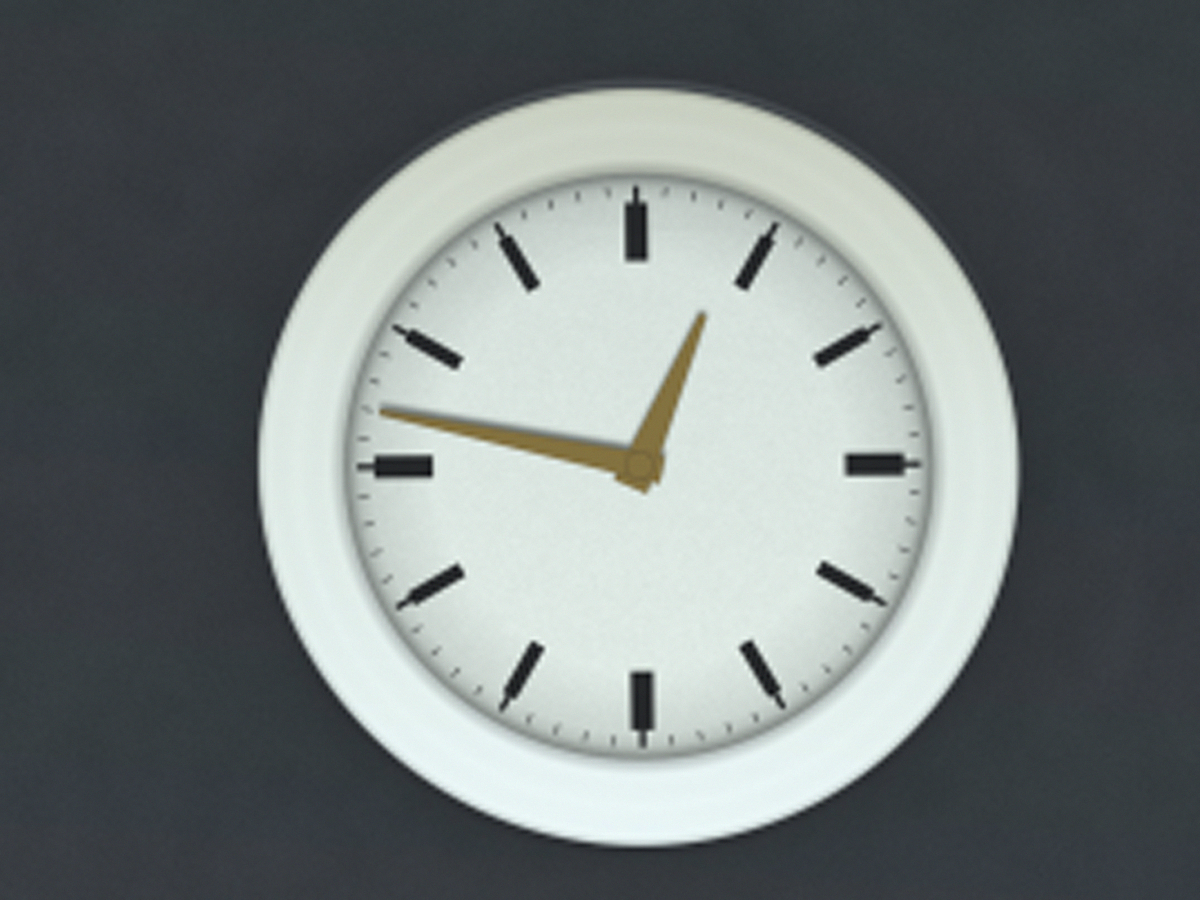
12:47
